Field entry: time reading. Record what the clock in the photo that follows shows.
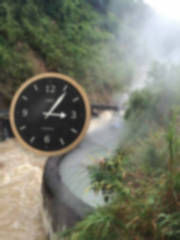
3:06
